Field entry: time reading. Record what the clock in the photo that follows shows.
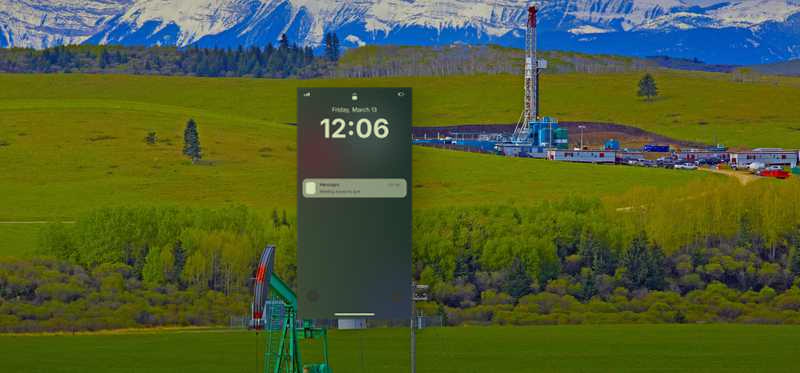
12:06
